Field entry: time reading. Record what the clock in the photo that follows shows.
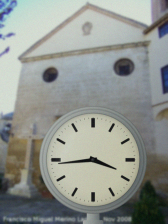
3:44
